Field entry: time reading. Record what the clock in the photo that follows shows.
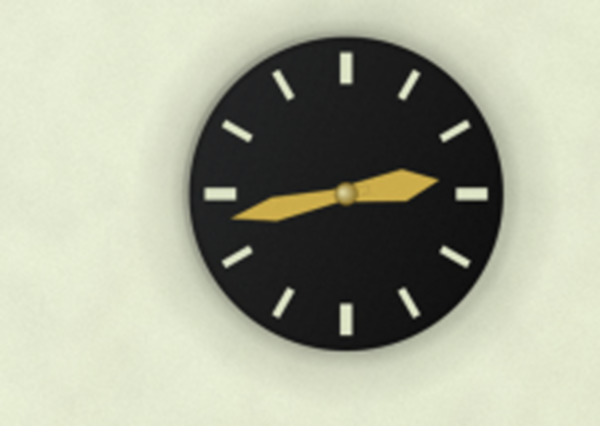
2:43
